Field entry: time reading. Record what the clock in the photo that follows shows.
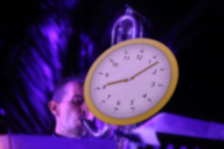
8:07
